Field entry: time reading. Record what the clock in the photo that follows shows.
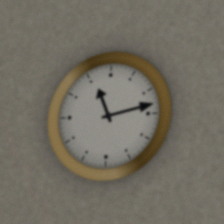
11:13
